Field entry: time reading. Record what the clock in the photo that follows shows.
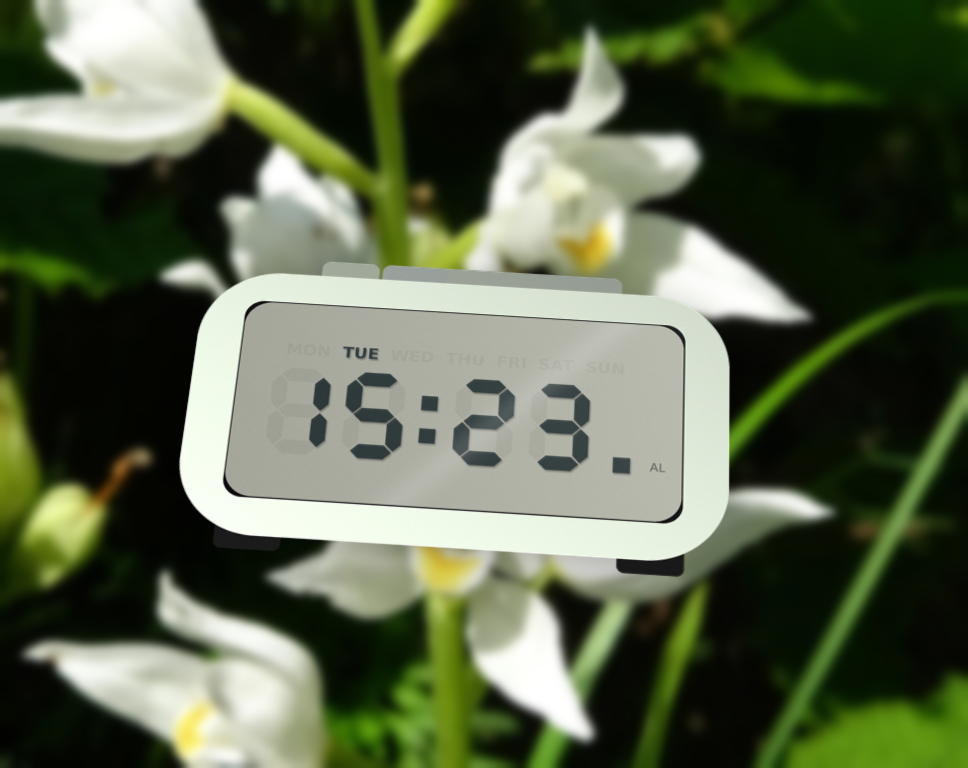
15:23
